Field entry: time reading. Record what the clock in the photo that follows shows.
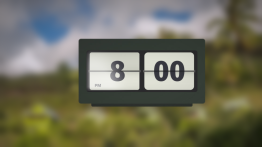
8:00
